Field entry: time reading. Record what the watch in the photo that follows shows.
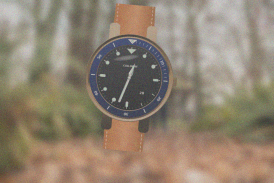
12:33
